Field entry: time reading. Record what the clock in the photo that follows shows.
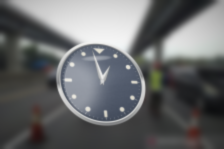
12:58
